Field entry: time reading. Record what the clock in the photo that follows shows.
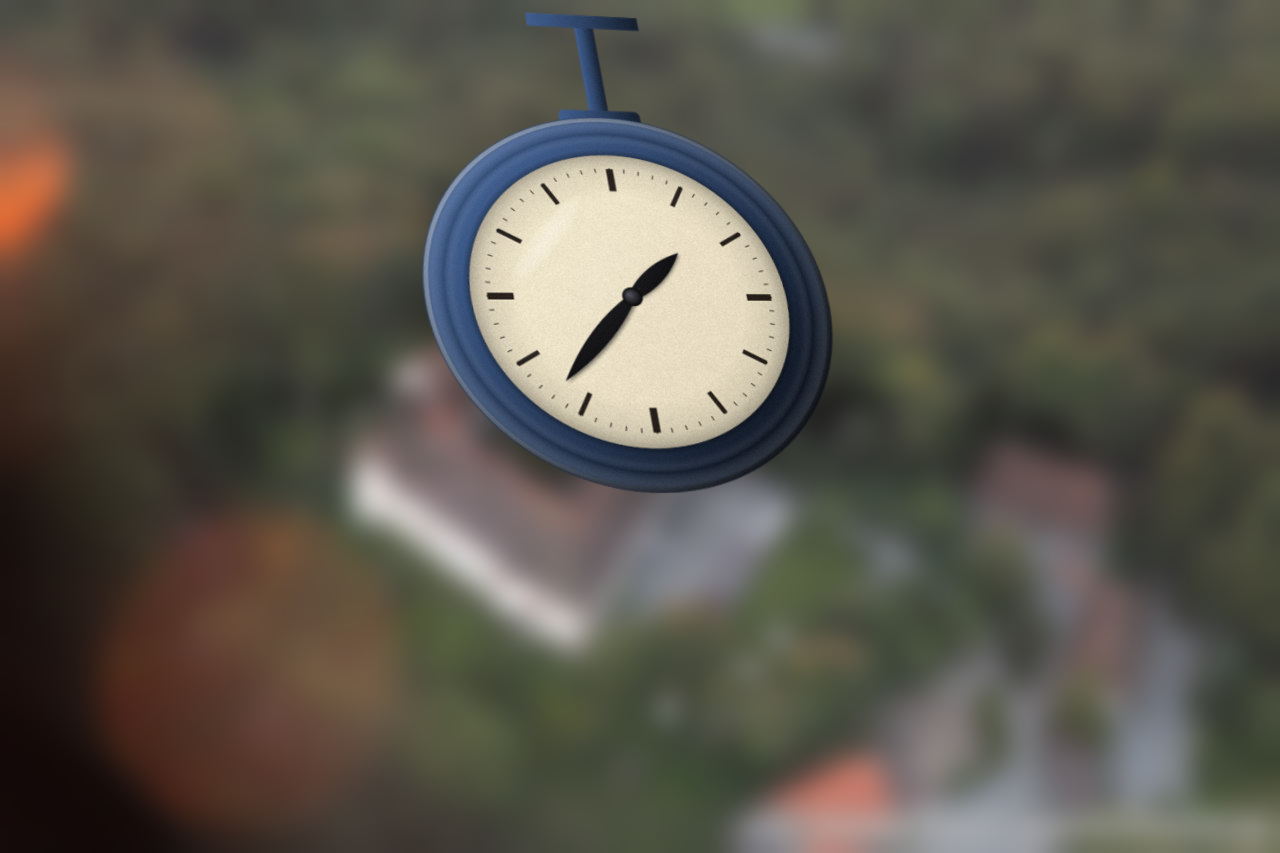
1:37
